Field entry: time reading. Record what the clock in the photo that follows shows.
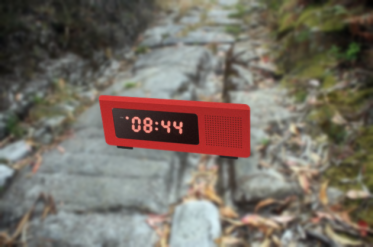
8:44
